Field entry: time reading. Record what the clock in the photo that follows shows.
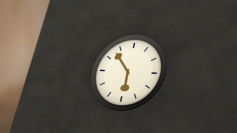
5:53
